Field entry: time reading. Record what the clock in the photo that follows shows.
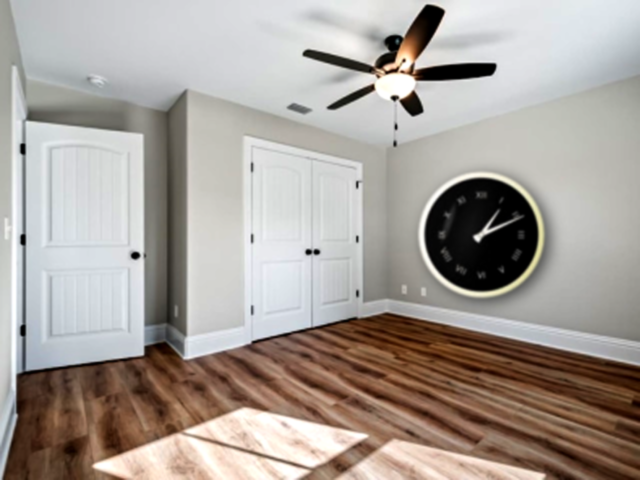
1:11
